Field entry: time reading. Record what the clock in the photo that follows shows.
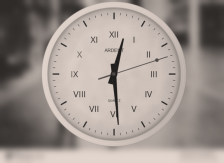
12:29:12
